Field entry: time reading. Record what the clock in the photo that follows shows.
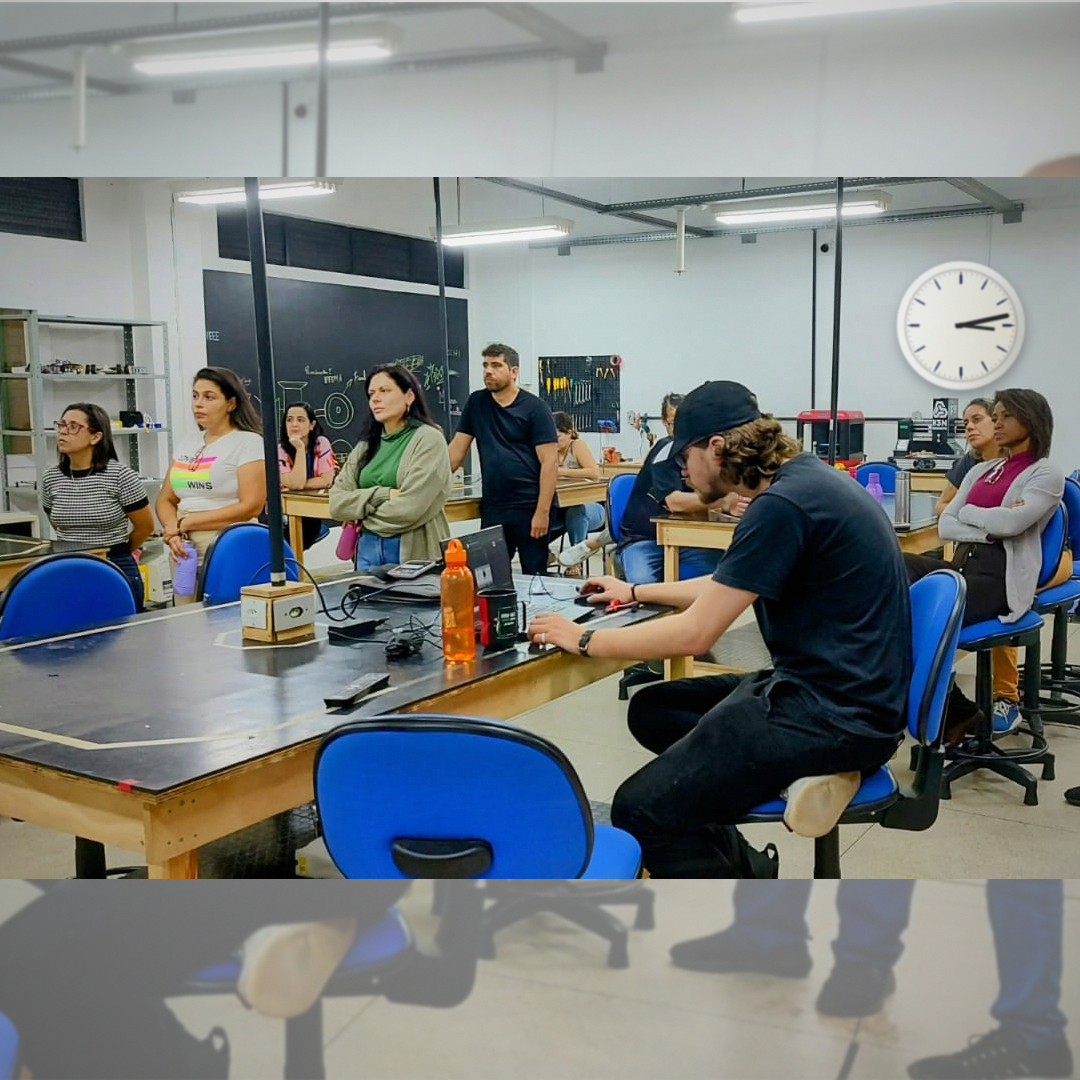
3:13
